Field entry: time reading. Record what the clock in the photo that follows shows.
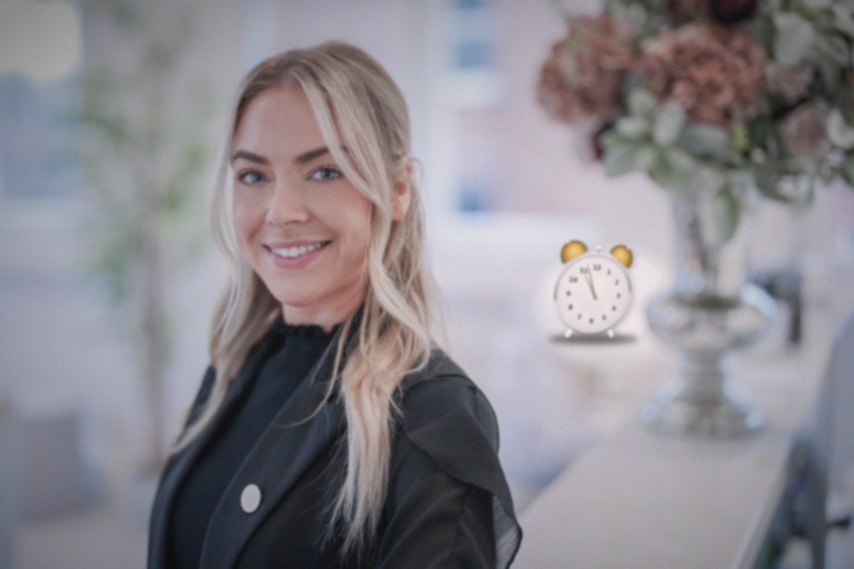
10:57
